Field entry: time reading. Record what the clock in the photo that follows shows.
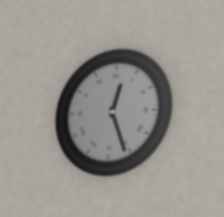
12:26
